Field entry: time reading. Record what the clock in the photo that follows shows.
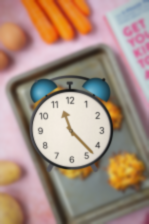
11:23
